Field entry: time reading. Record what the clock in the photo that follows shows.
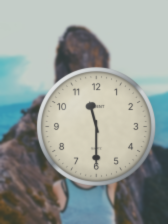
11:30
